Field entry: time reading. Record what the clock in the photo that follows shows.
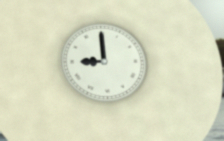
9:00
